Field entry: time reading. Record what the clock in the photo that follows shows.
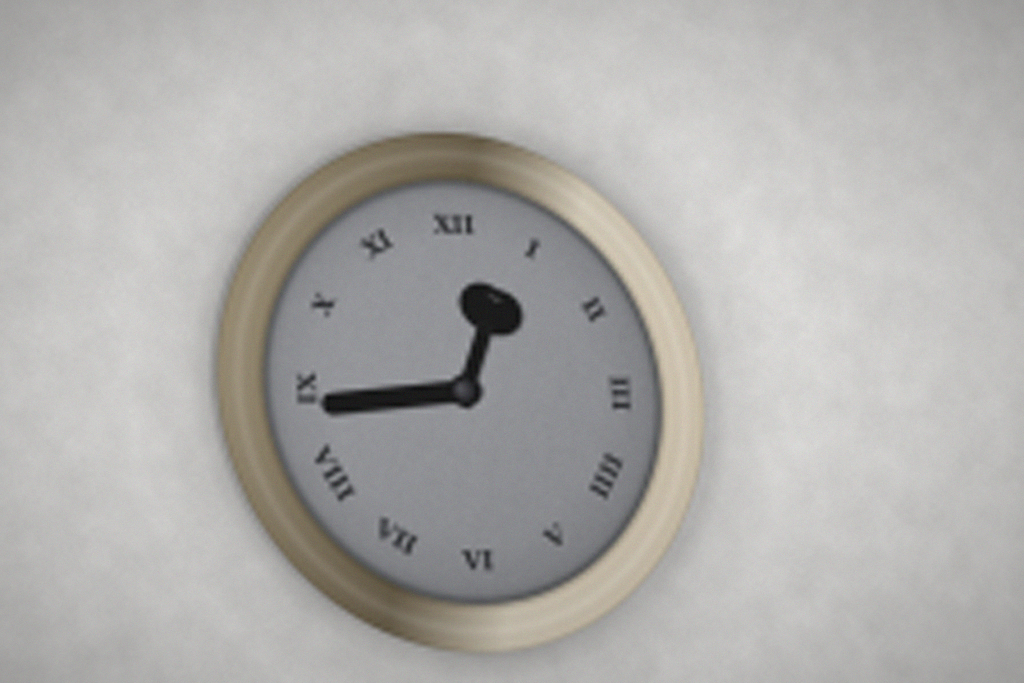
12:44
